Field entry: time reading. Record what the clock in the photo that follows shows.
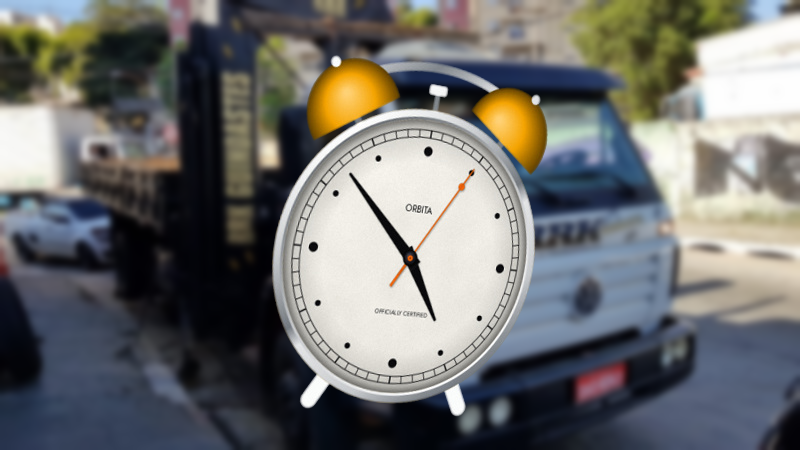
4:52:05
